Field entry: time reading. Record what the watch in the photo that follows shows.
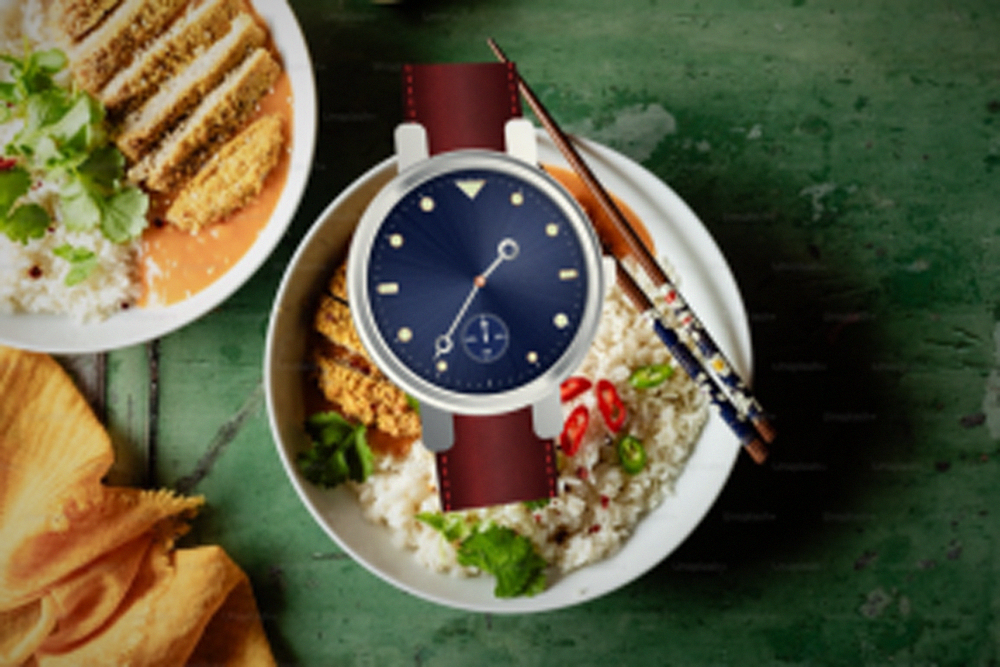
1:36
